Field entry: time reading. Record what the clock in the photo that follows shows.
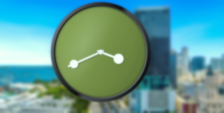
3:41
